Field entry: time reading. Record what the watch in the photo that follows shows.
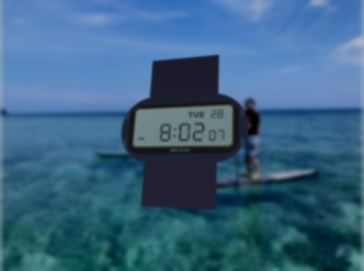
8:02
